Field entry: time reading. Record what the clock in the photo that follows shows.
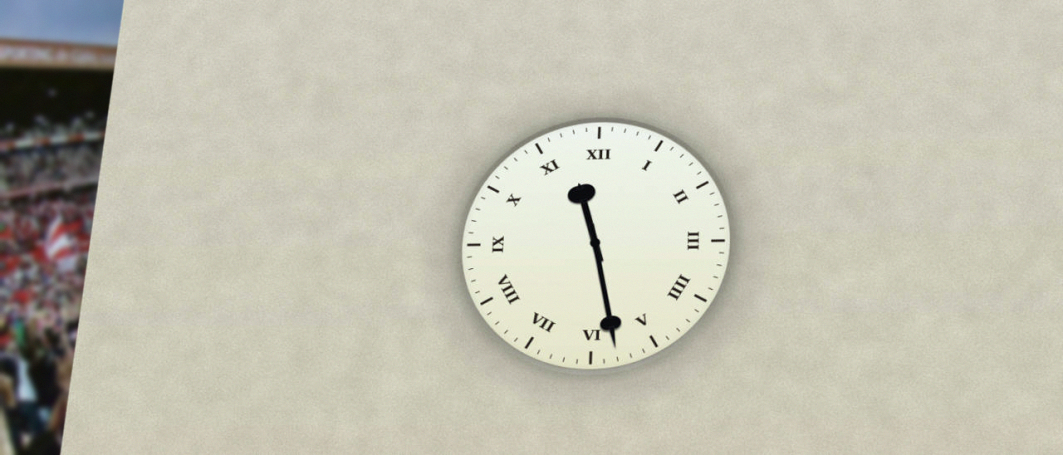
11:28
